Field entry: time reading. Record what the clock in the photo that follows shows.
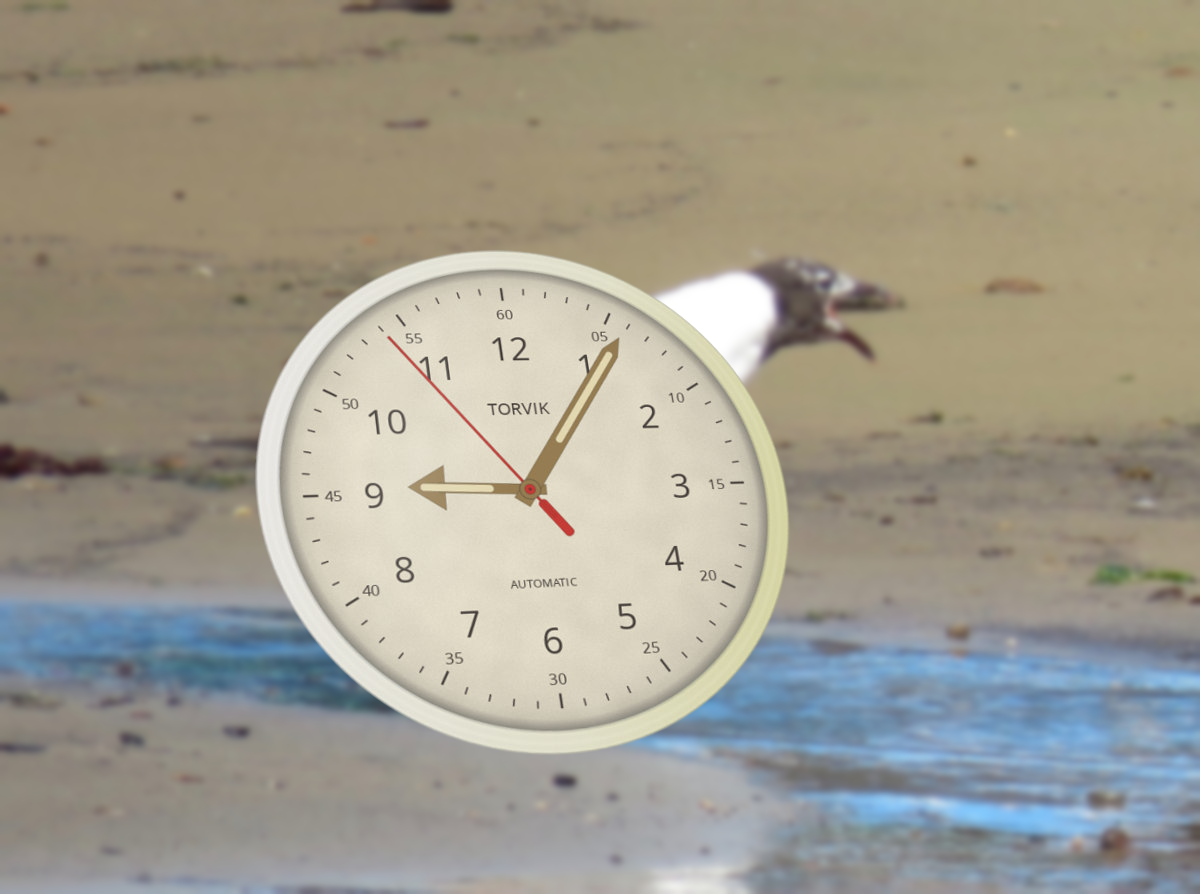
9:05:54
